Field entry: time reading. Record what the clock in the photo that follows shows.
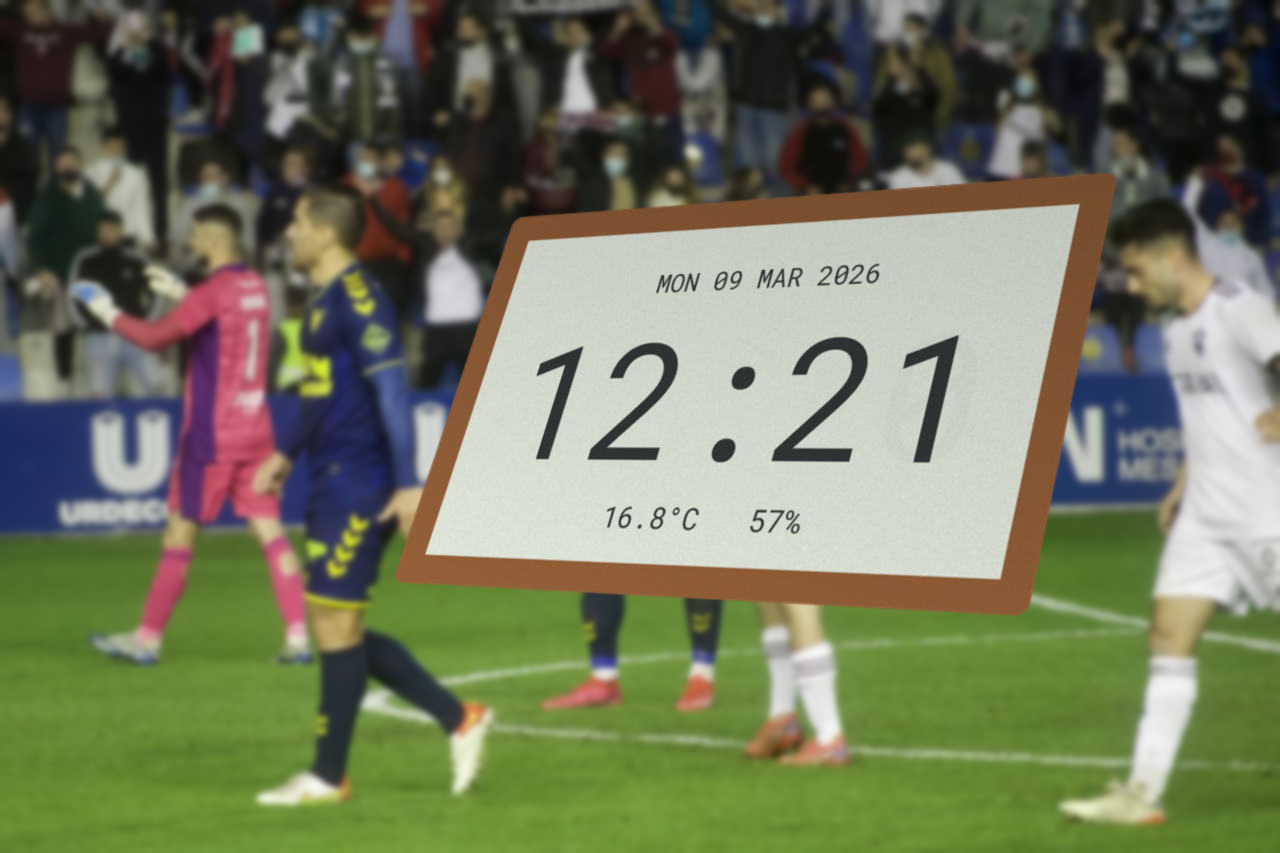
12:21
